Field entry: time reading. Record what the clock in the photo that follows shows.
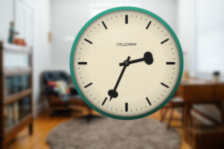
2:34
